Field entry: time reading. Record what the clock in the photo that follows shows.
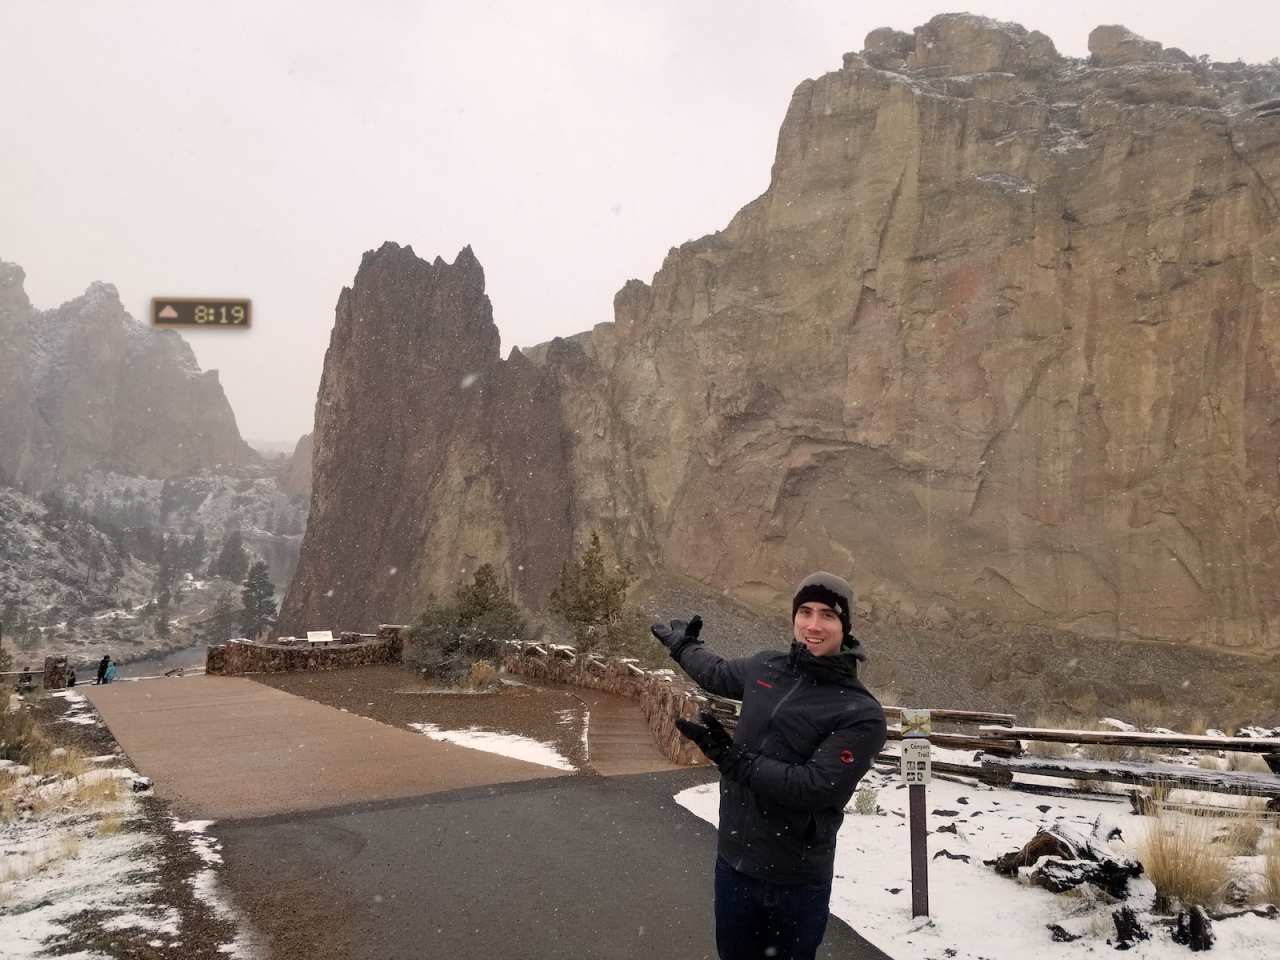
8:19
